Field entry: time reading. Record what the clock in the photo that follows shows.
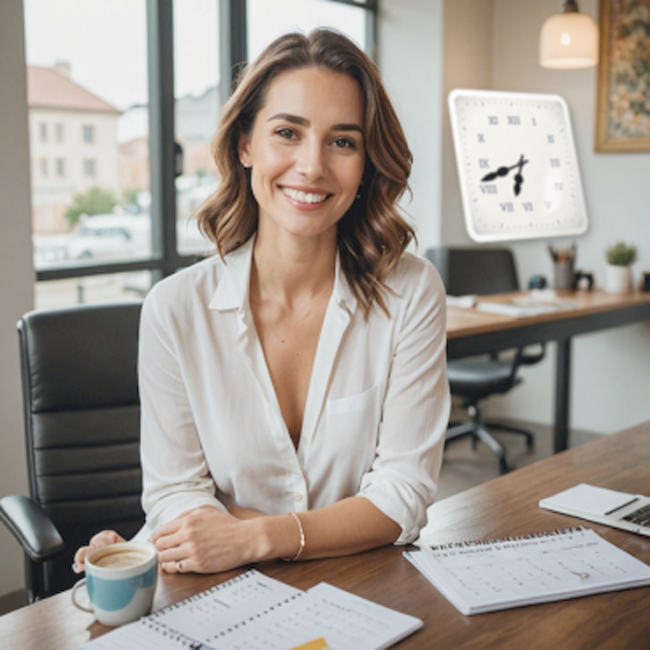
6:42
